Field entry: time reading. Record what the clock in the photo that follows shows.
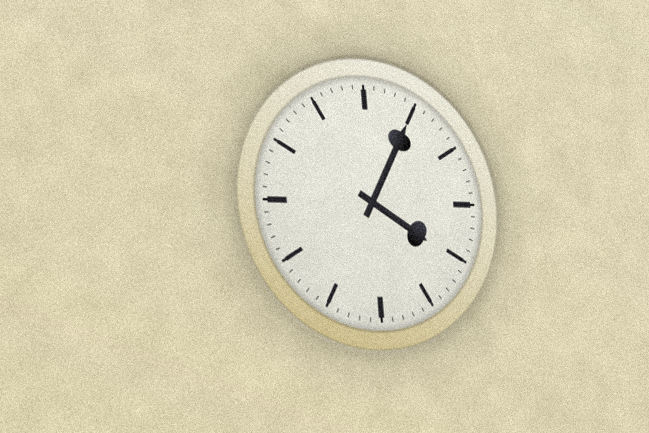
4:05
